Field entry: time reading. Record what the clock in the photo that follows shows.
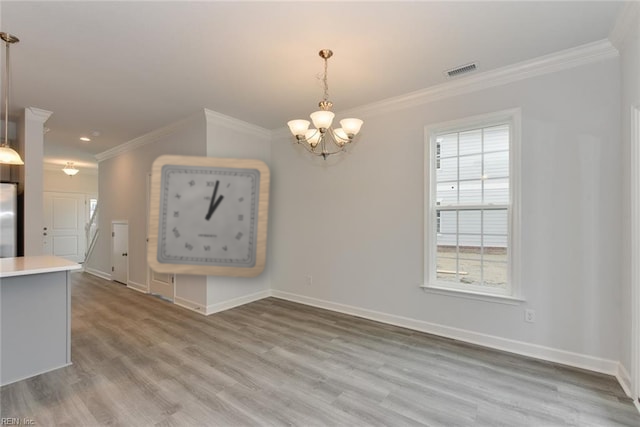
1:02
